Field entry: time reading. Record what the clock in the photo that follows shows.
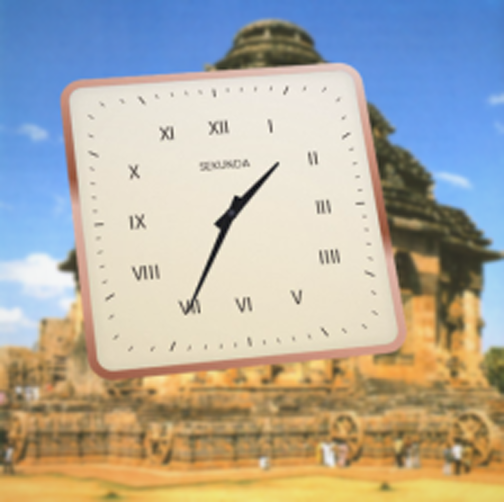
1:35
